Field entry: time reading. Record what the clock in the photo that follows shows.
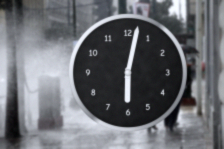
6:02
